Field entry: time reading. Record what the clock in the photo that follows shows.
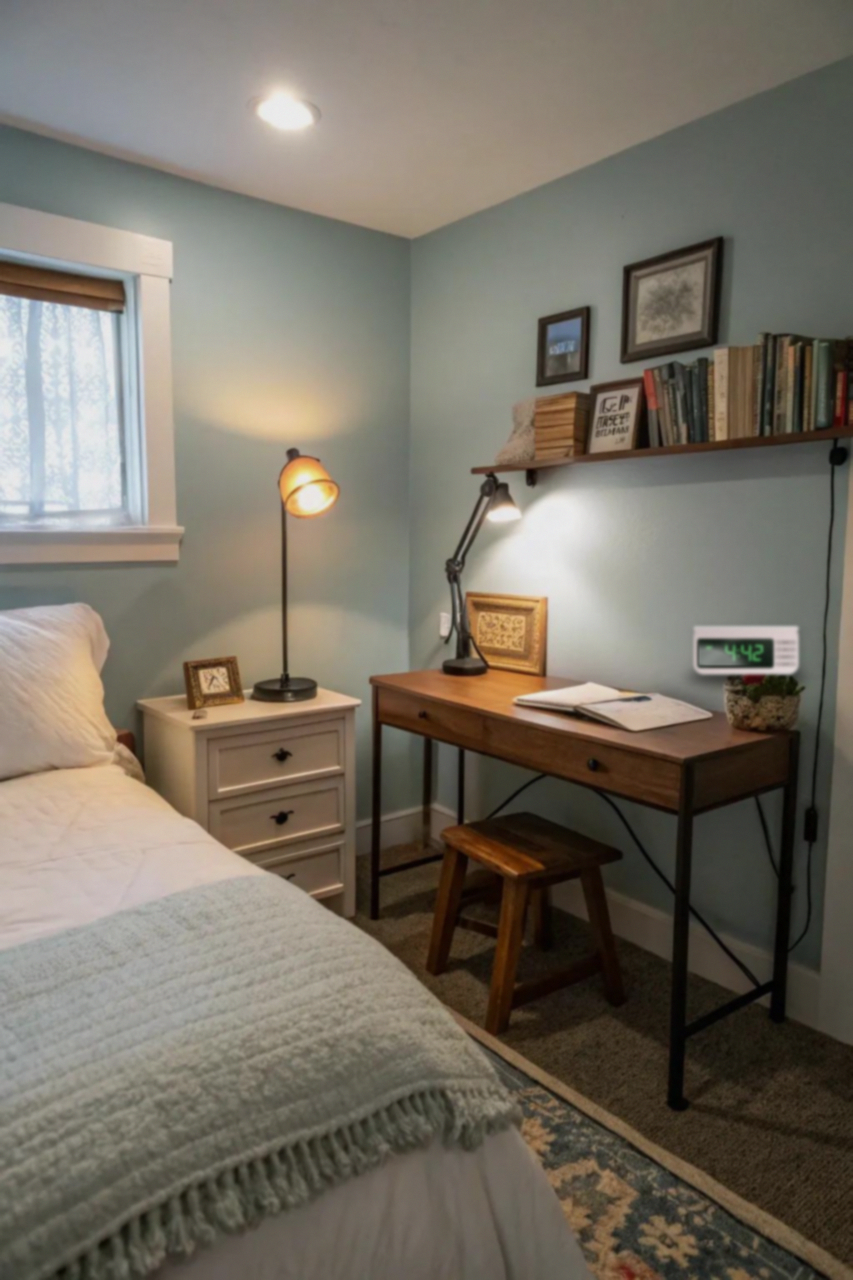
4:42
